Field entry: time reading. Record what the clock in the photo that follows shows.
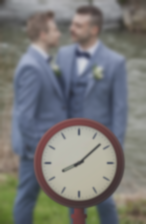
8:08
